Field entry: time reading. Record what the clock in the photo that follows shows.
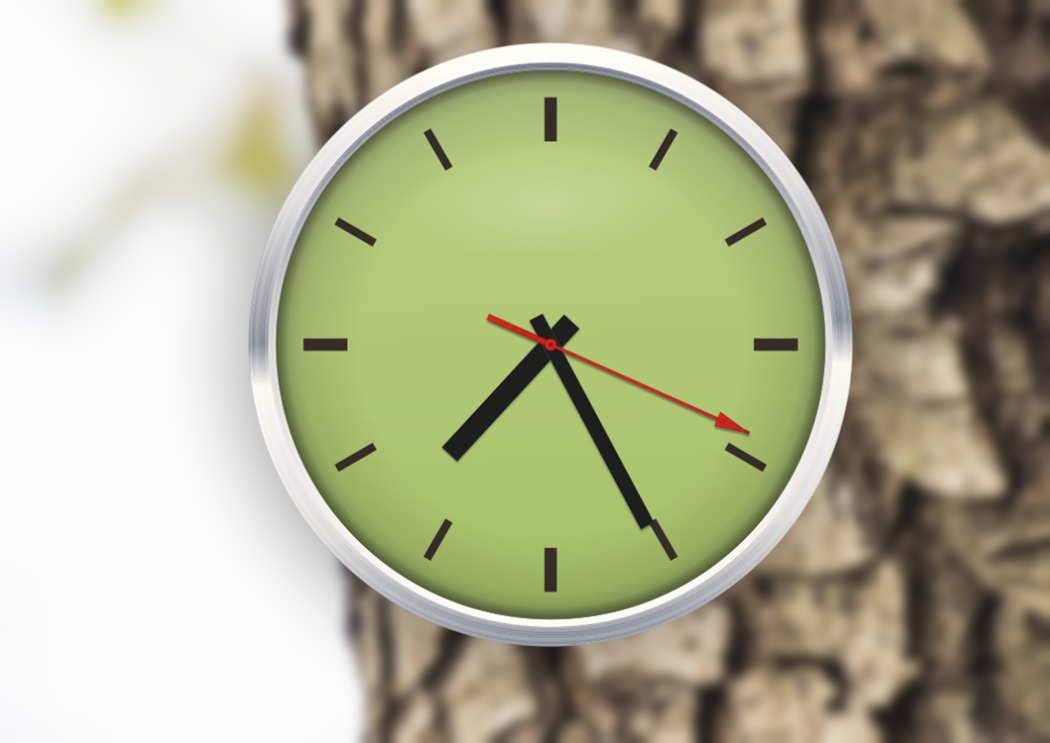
7:25:19
